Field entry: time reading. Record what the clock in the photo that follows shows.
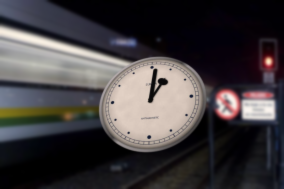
1:01
